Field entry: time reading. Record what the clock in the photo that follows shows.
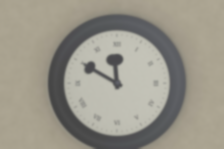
11:50
